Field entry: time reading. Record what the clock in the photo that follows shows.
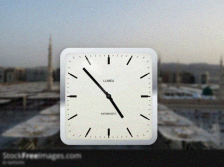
4:53
